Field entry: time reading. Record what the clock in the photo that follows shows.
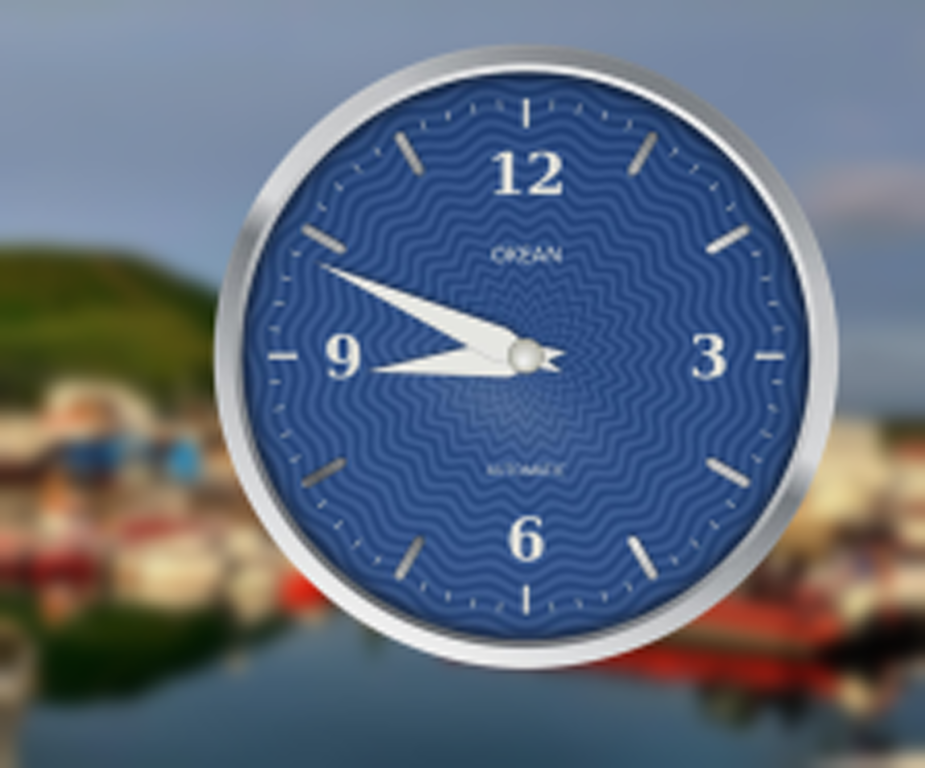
8:49
